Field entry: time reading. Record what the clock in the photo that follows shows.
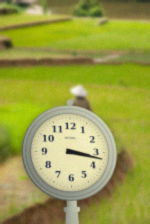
3:17
